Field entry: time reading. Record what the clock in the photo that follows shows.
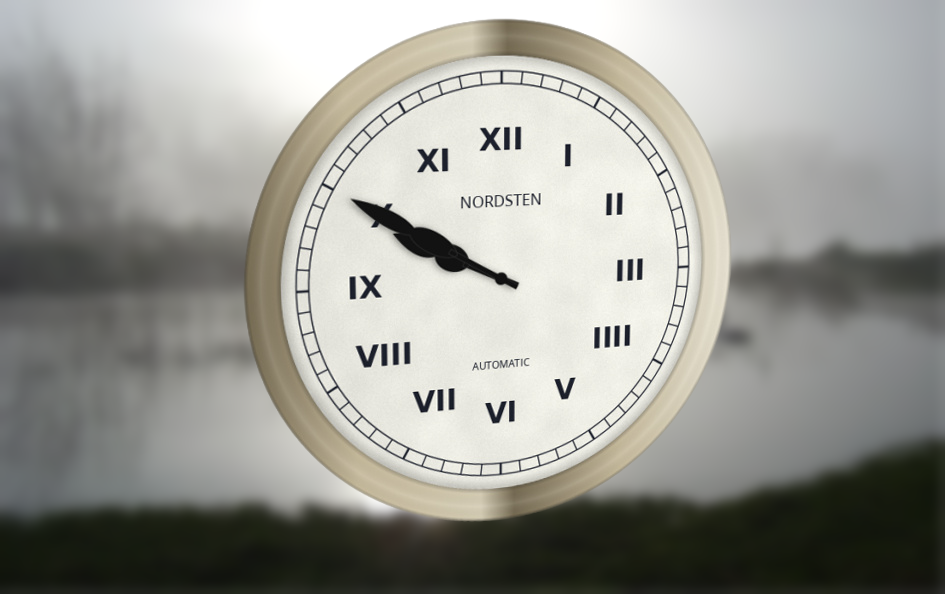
9:50
